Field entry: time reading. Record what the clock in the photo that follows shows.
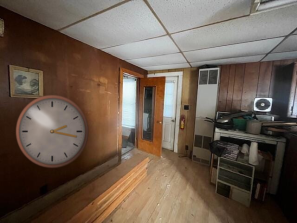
2:17
